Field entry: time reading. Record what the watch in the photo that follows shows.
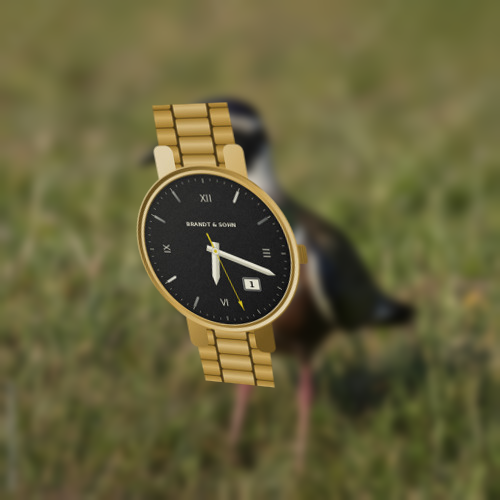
6:18:27
